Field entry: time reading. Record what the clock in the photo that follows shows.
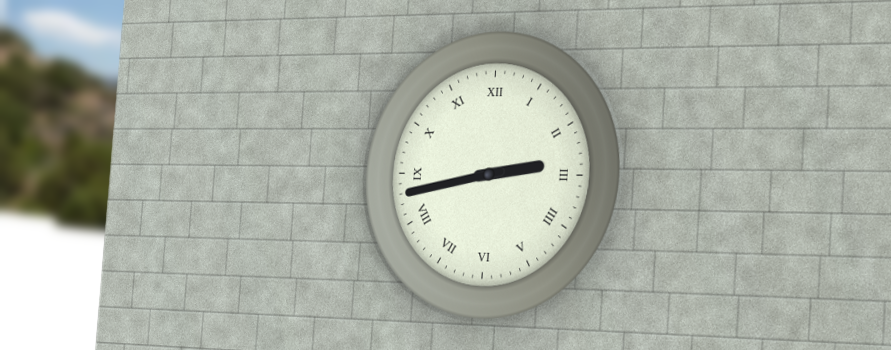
2:43
